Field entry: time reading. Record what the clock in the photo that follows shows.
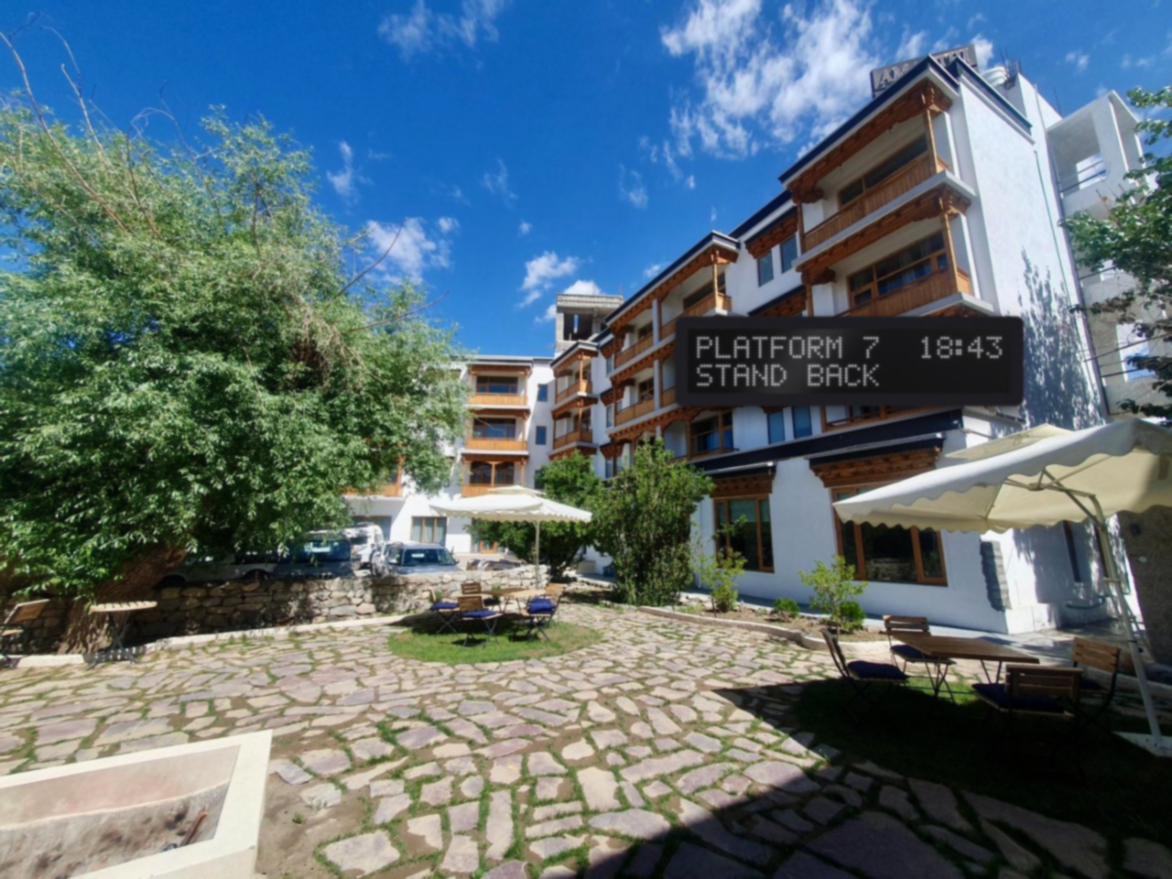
18:43
